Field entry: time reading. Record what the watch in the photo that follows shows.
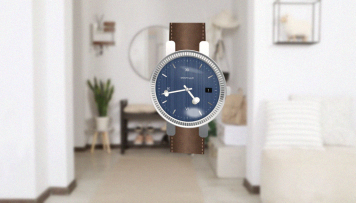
4:43
